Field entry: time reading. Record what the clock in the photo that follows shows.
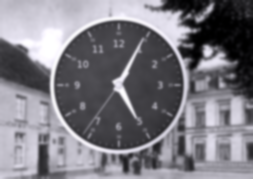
5:04:36
